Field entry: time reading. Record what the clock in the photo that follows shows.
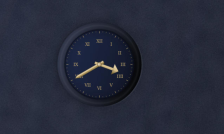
3:40
